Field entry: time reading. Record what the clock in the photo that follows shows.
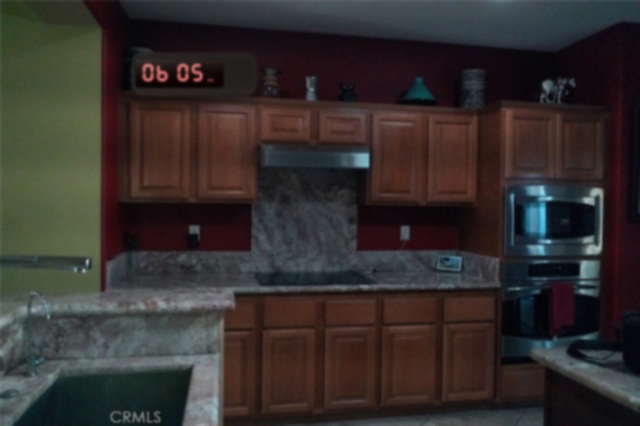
6:05
